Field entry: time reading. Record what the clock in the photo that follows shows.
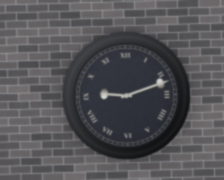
9:12
